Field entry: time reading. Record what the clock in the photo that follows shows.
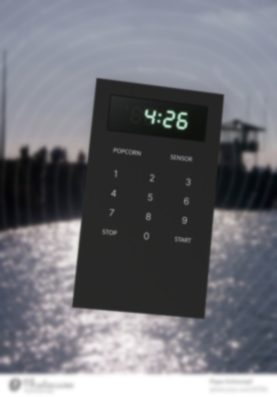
4:26
